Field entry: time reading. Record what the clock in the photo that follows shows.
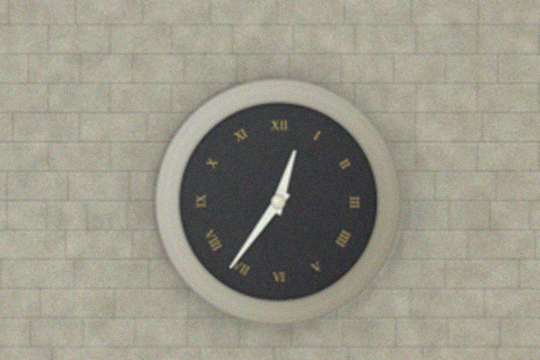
12:36
